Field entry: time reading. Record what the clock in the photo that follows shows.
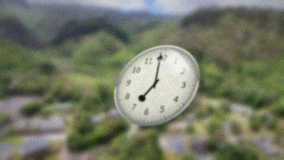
6:59
